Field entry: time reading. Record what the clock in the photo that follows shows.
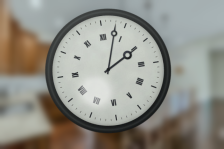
2:03
